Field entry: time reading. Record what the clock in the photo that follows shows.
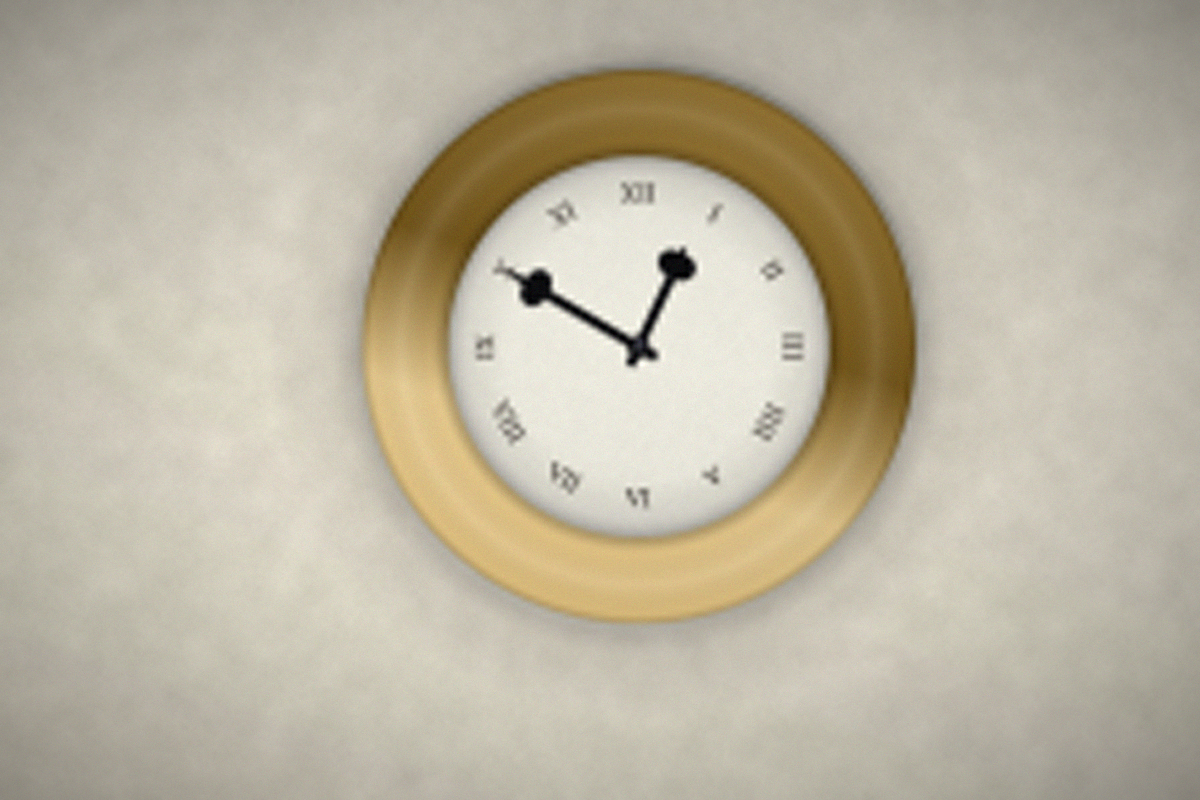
12:50
